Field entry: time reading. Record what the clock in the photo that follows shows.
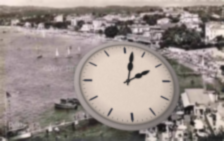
2:02
